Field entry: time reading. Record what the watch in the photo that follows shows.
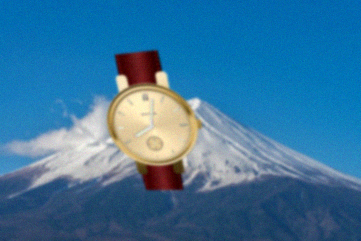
8:02
